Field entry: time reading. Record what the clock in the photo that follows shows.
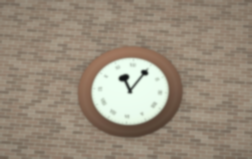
11:05
